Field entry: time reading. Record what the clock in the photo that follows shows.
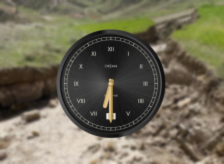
6:30
